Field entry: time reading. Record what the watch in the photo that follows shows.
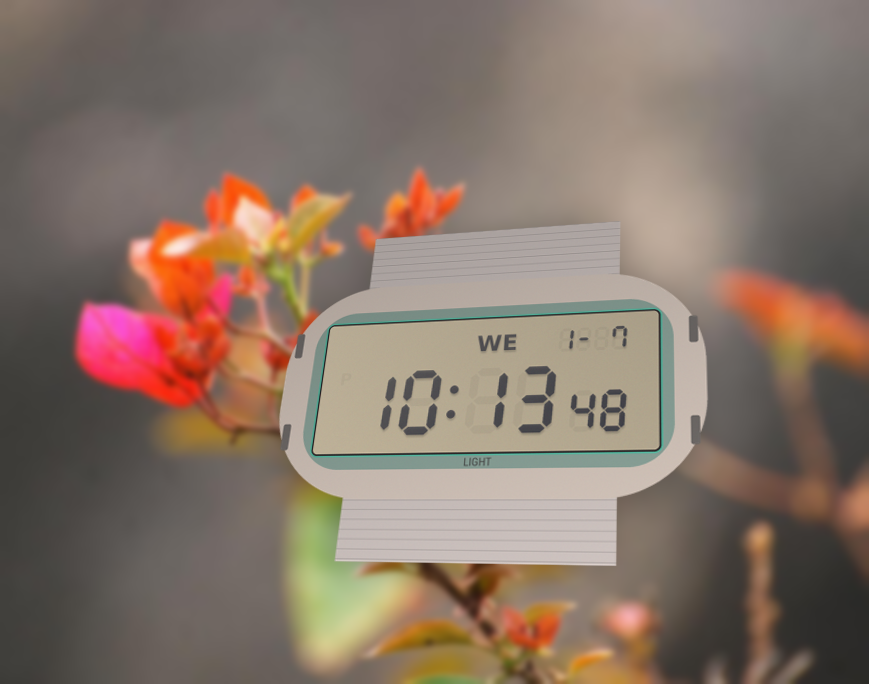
10:13:48
